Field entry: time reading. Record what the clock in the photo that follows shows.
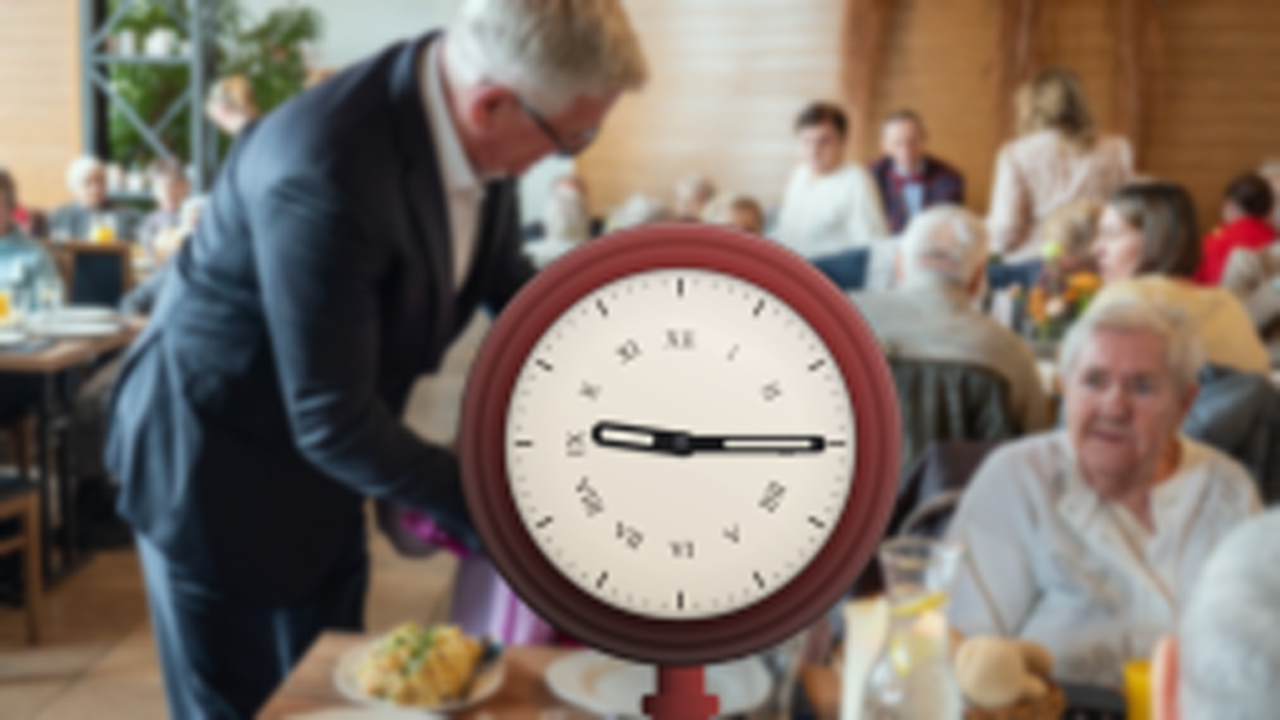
9:15
